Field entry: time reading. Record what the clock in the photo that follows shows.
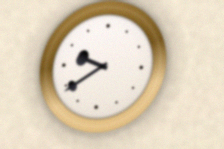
9:39
